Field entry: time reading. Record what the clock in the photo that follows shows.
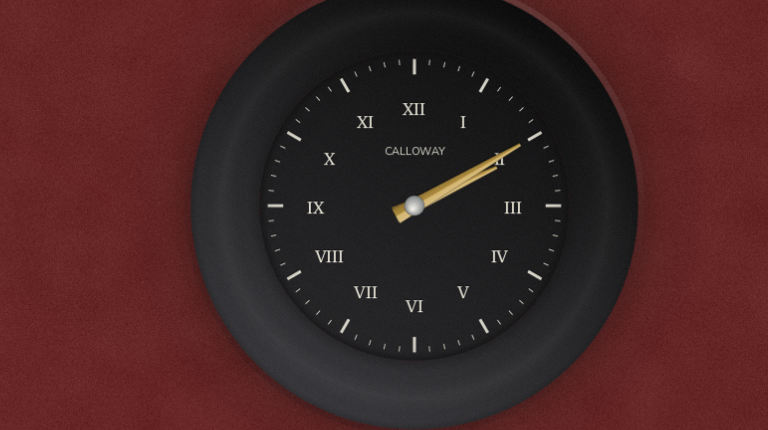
2:10
